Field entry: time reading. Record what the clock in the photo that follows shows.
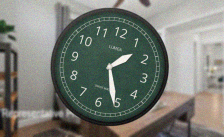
1:26
